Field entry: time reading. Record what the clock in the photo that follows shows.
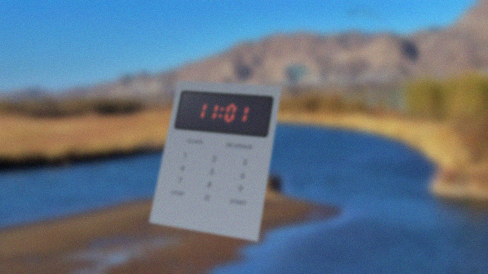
11:01
